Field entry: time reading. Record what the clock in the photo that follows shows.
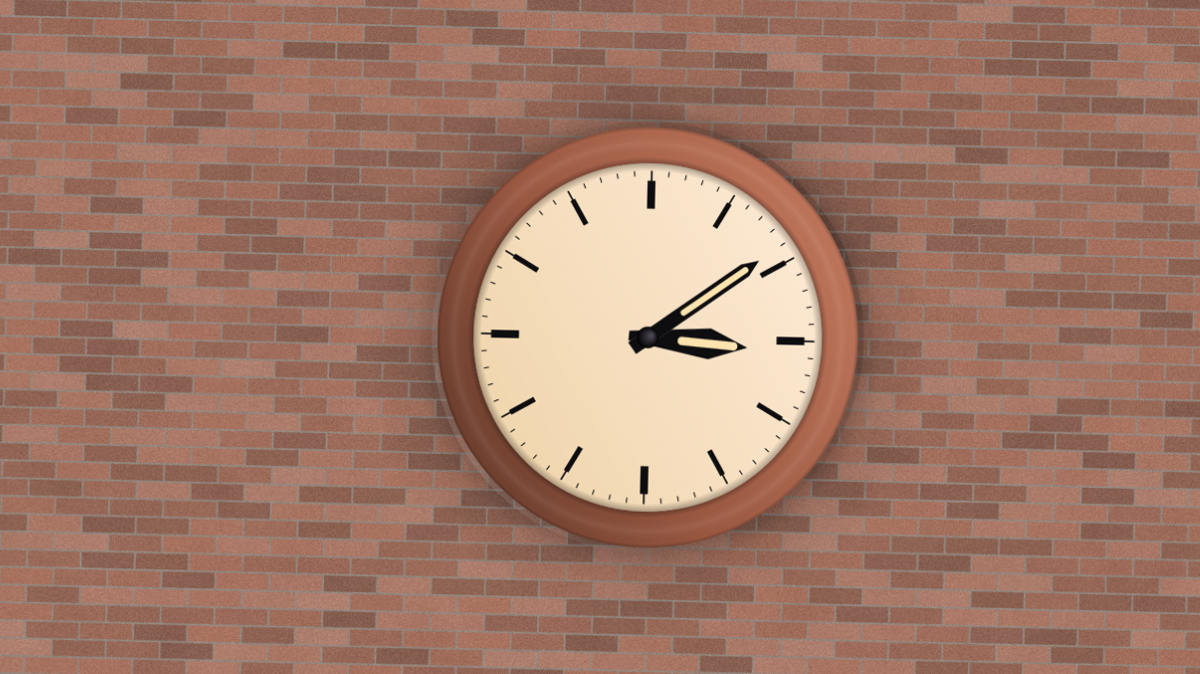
3:09
